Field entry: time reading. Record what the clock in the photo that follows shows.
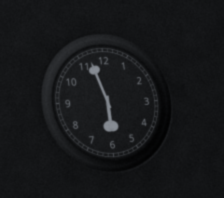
5:57
